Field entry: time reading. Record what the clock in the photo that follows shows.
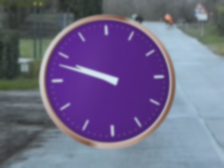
9:48
